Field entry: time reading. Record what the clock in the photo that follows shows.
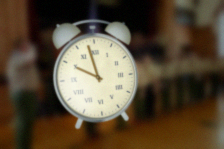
9:58
